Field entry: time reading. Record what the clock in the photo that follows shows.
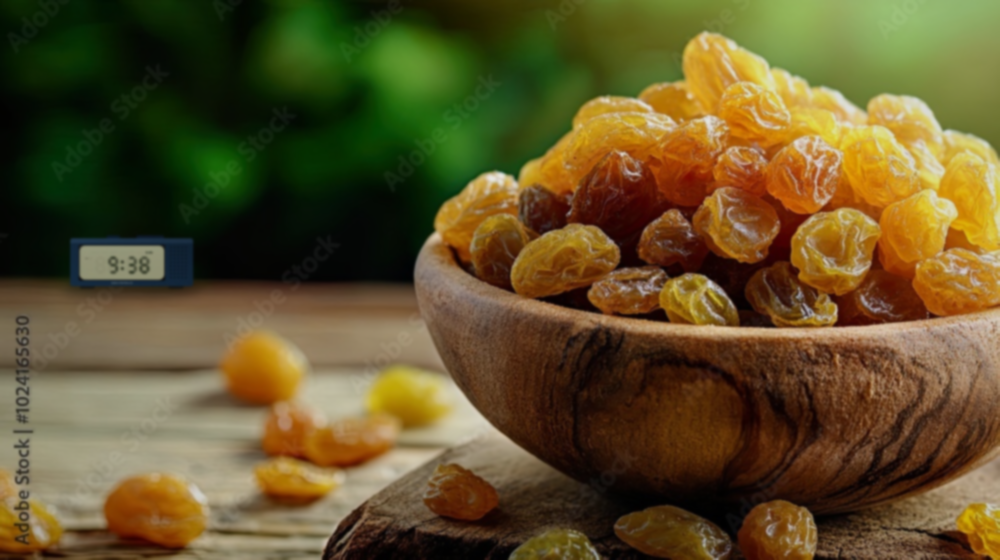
9:38
